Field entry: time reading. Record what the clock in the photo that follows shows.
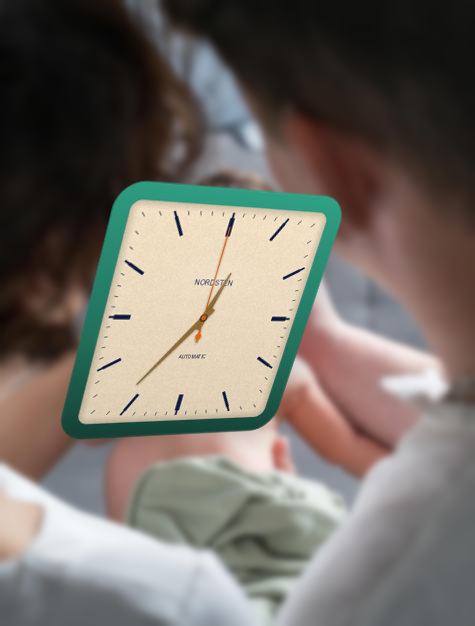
12:36:00
